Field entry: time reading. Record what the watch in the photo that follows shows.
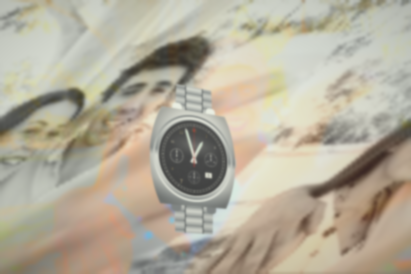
12:57
